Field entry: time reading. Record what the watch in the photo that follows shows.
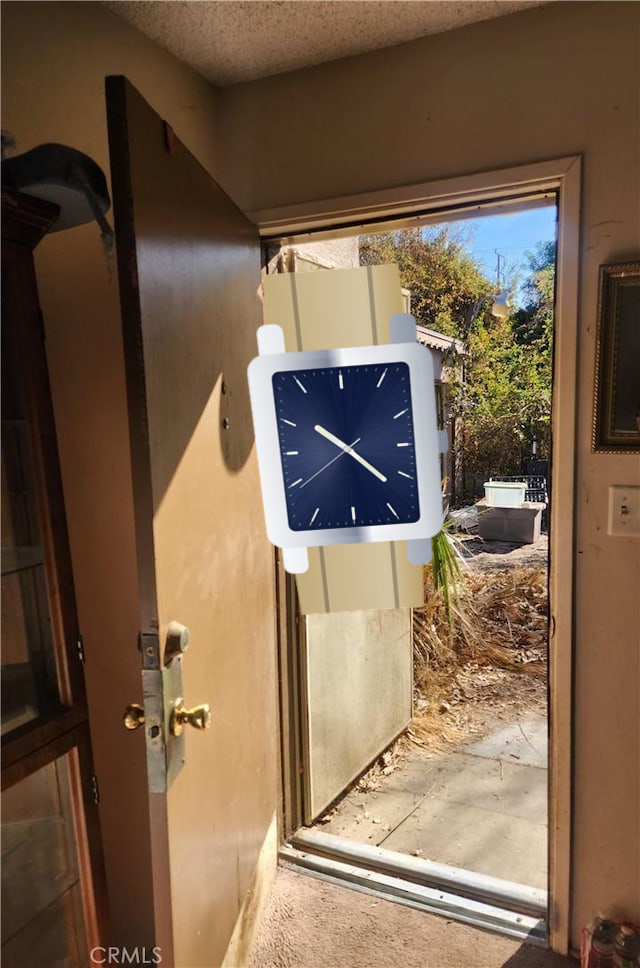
10:22:39
